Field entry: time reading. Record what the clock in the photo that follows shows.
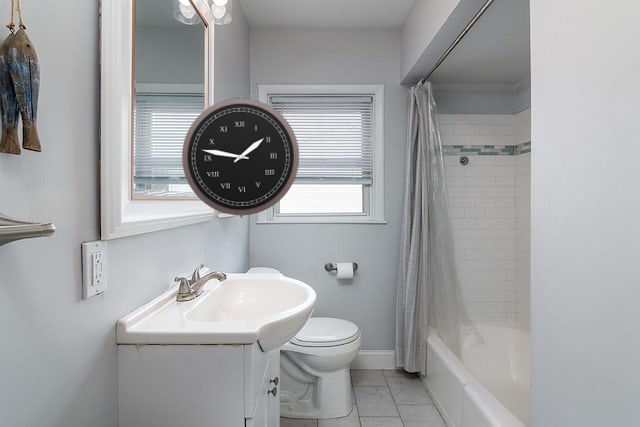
1:47
